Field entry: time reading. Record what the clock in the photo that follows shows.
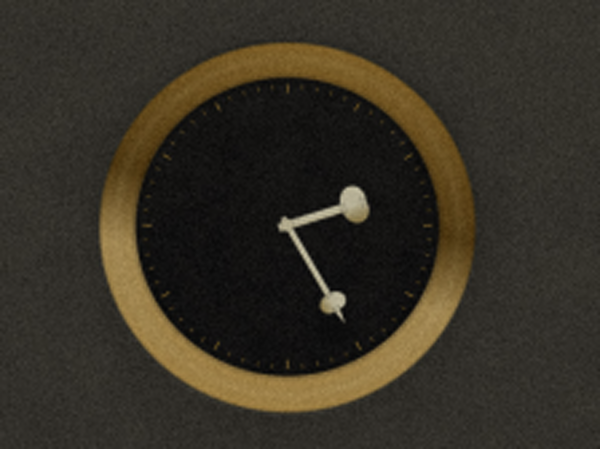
2:25
